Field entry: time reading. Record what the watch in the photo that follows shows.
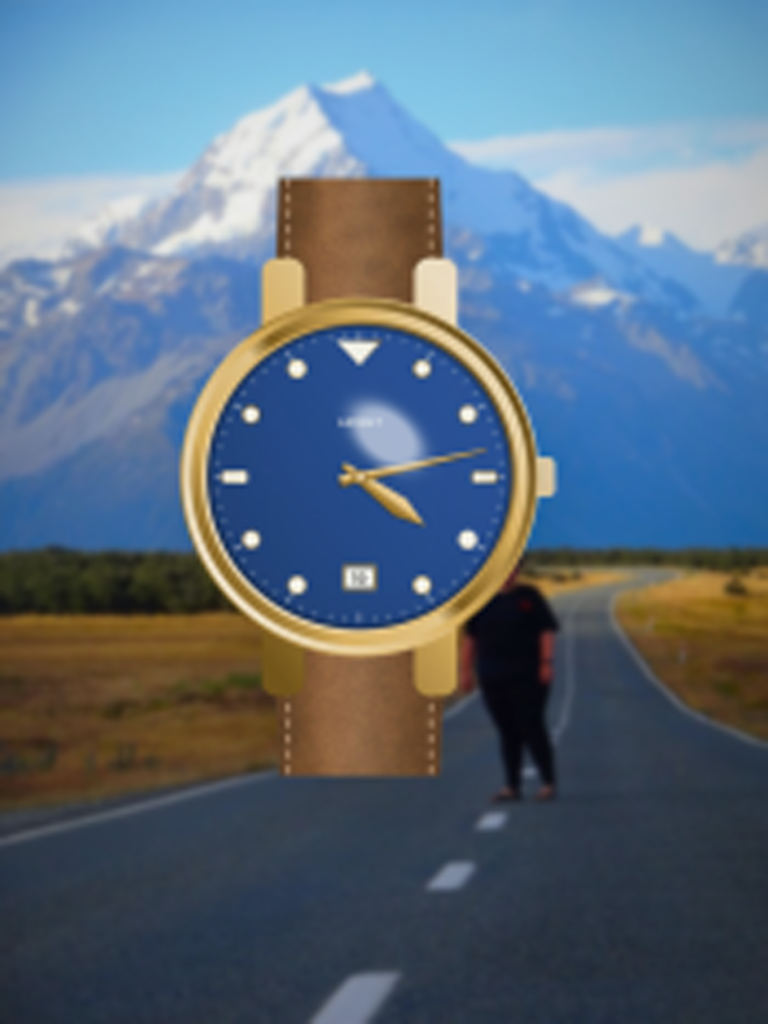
4:13
